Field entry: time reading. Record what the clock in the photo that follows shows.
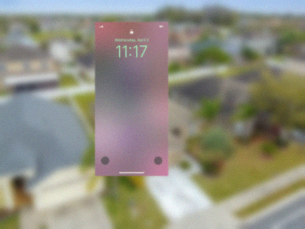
11:17
